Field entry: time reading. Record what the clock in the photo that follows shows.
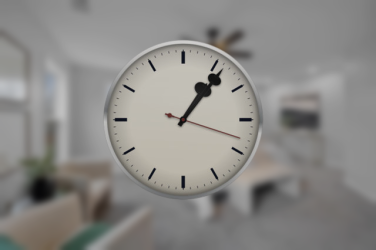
1:06:18
